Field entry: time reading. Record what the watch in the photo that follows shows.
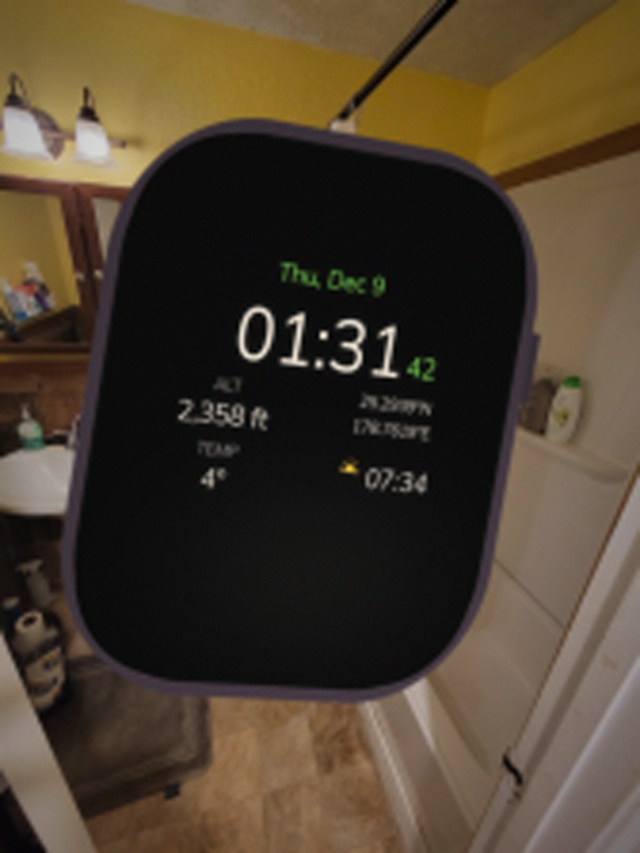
1:31
